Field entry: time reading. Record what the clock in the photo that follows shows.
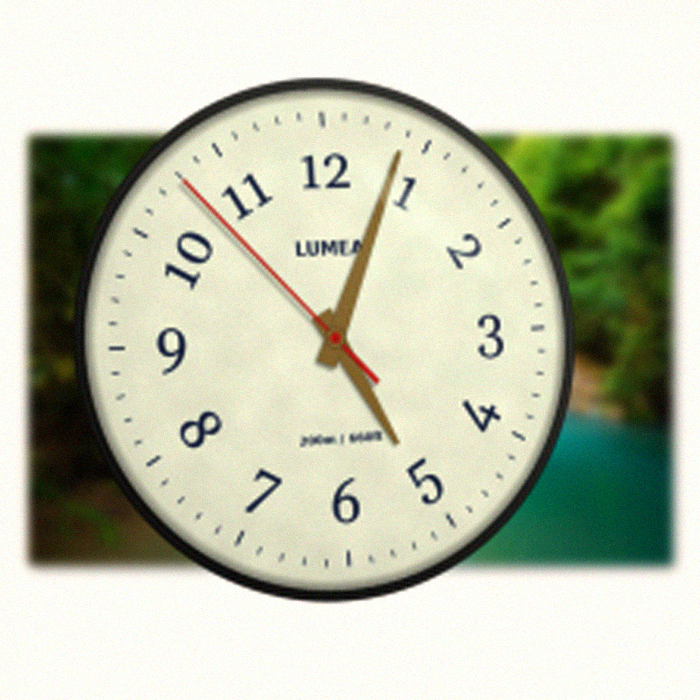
5:03:53
